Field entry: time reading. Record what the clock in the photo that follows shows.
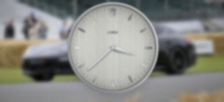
3:38
